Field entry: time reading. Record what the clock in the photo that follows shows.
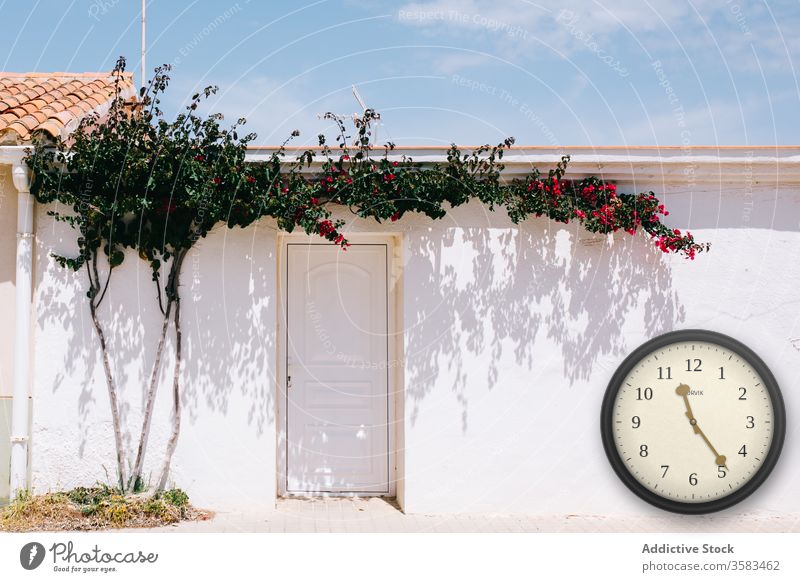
11:24
